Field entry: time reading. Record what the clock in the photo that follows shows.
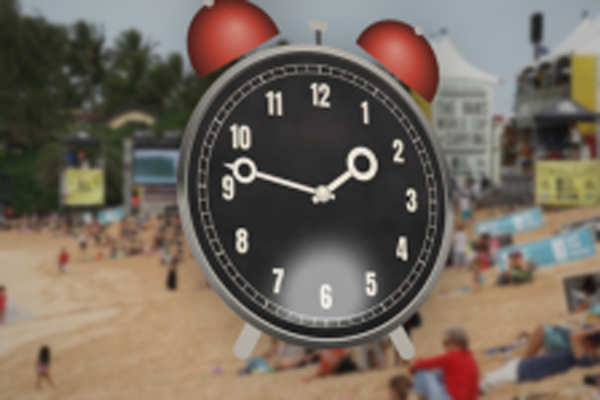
1:47
